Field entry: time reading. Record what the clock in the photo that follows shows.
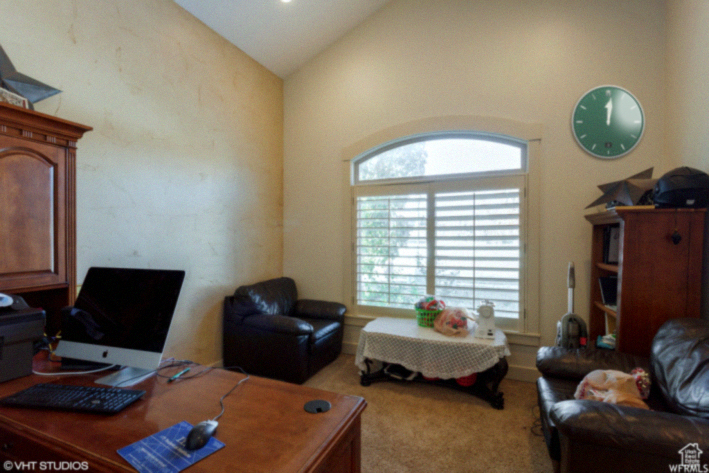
12:01
